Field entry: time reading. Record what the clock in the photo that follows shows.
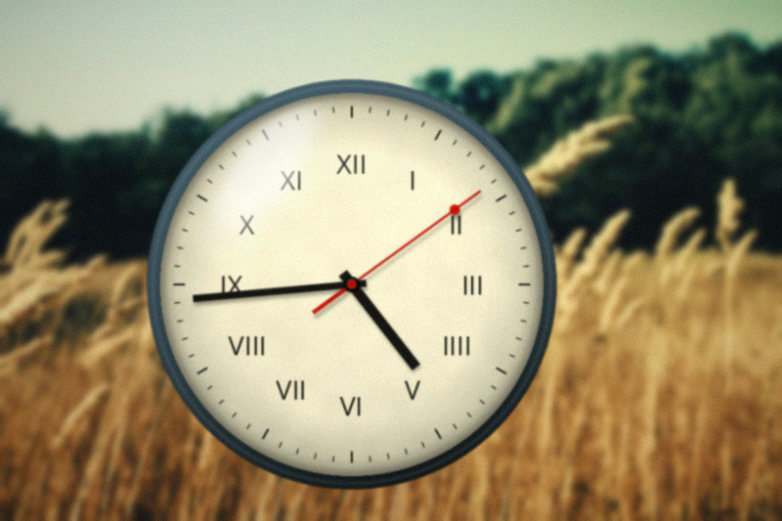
4:44:09
